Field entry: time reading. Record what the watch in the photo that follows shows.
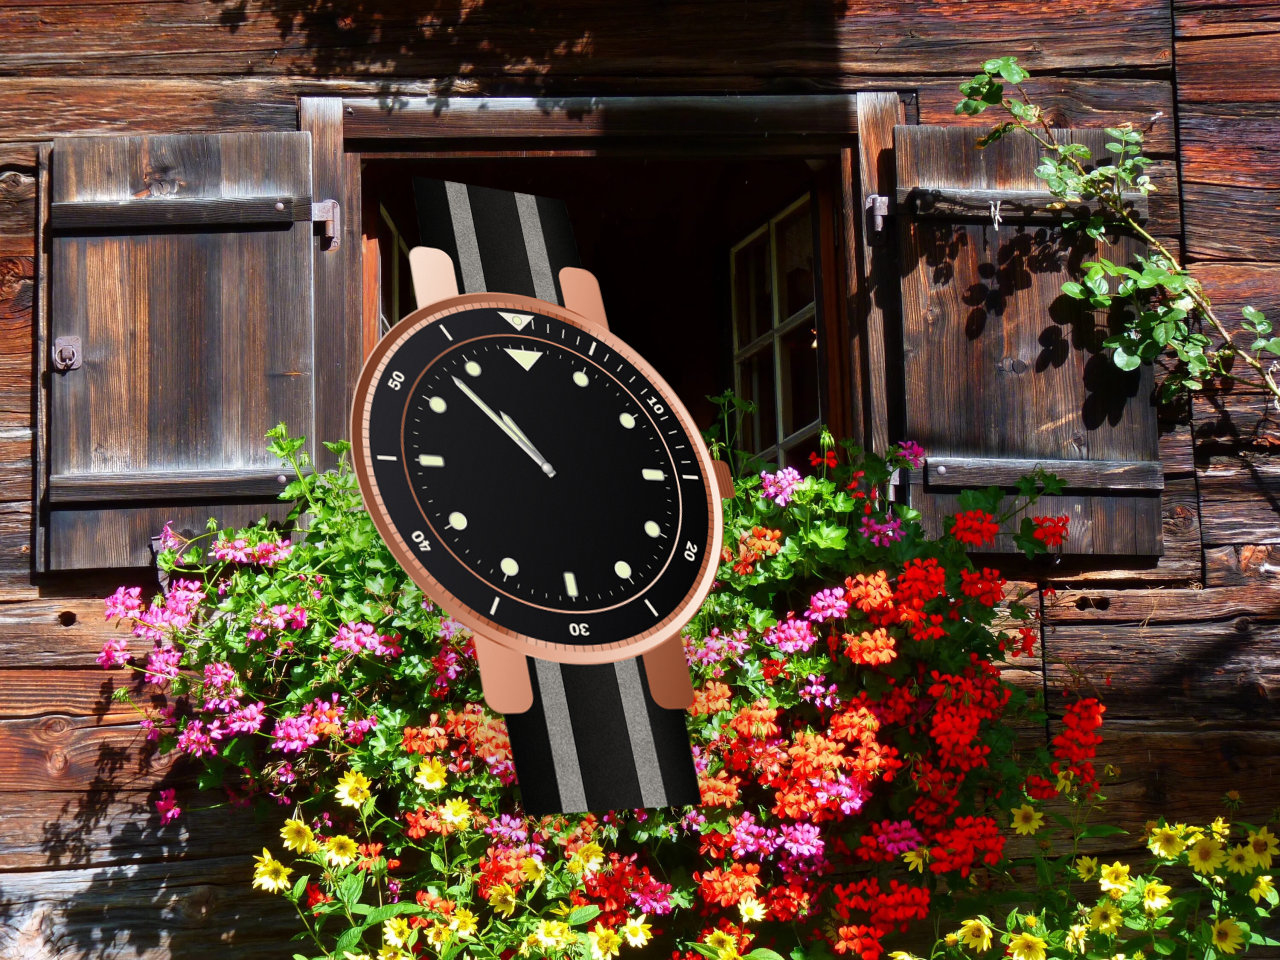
10:53
